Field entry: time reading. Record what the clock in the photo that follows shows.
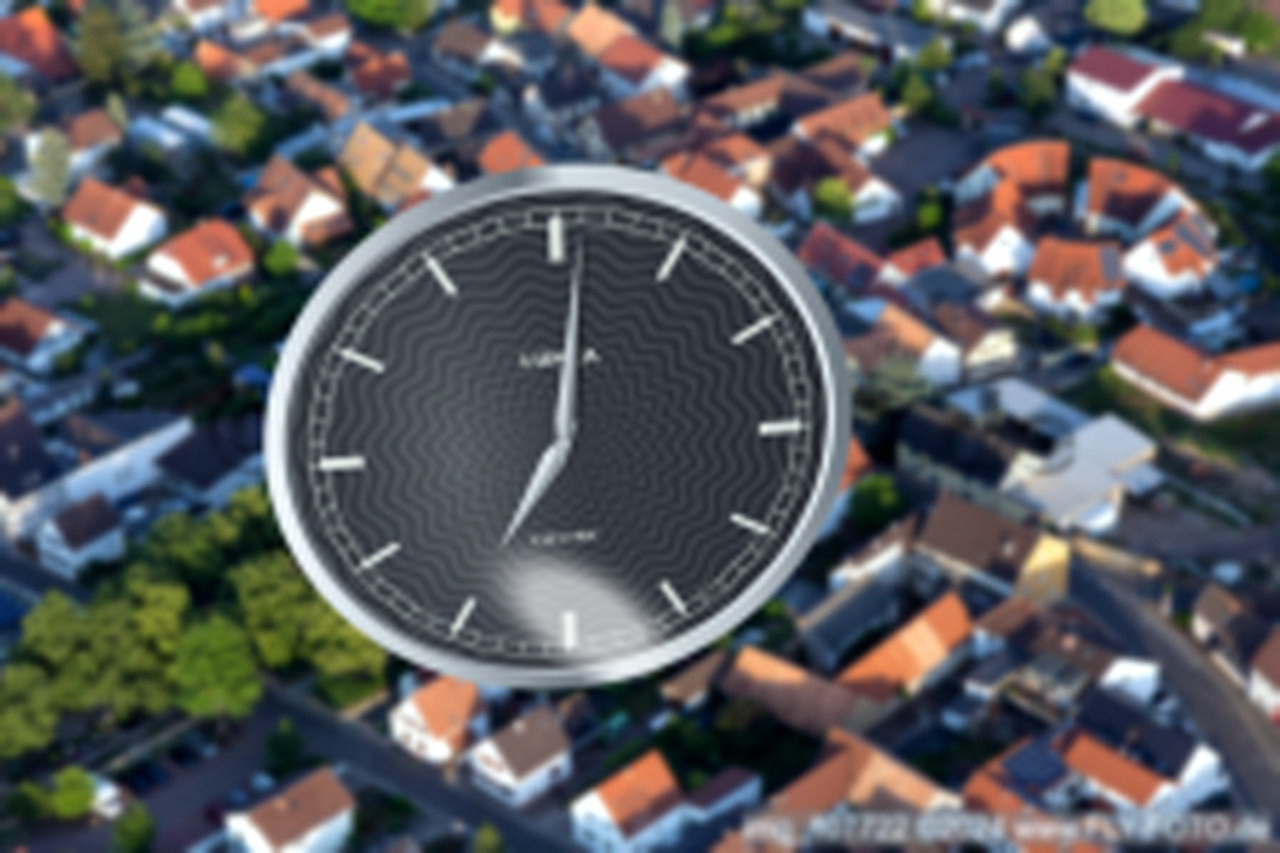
7:01
